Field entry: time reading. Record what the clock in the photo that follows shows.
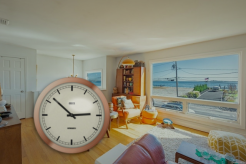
2:52
